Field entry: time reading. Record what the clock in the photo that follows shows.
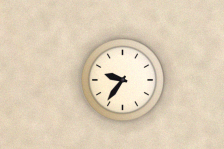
9:36
